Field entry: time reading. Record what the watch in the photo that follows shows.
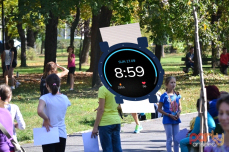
8:59
